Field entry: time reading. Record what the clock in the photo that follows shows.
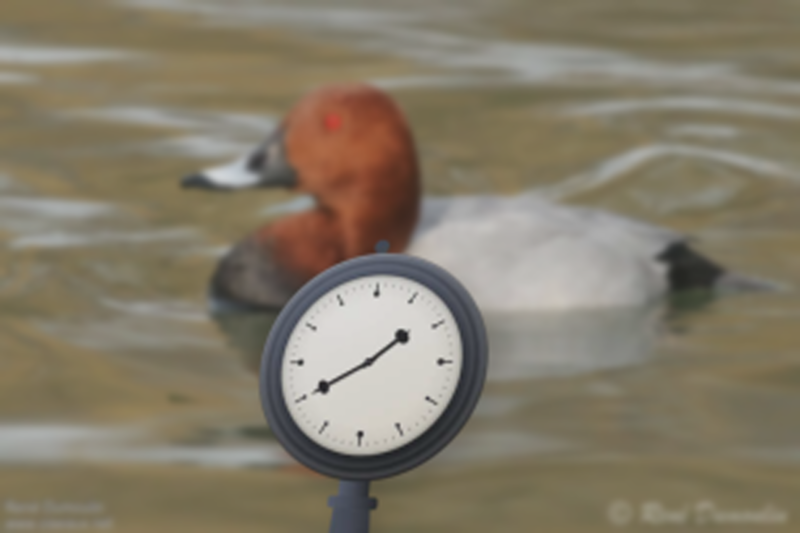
1:40
